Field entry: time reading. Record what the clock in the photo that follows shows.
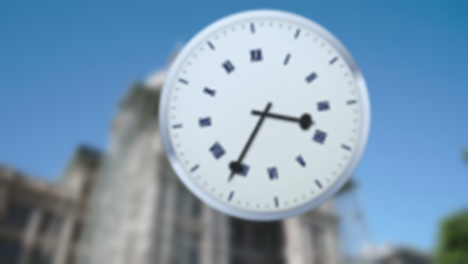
3:36
